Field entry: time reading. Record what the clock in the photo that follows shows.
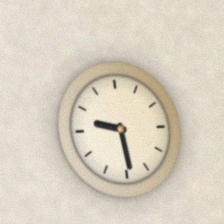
9:29
